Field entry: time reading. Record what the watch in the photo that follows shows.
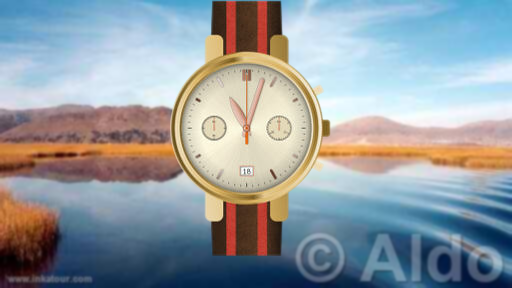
11:03
